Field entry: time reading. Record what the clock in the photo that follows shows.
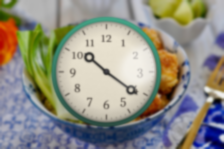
10:21
